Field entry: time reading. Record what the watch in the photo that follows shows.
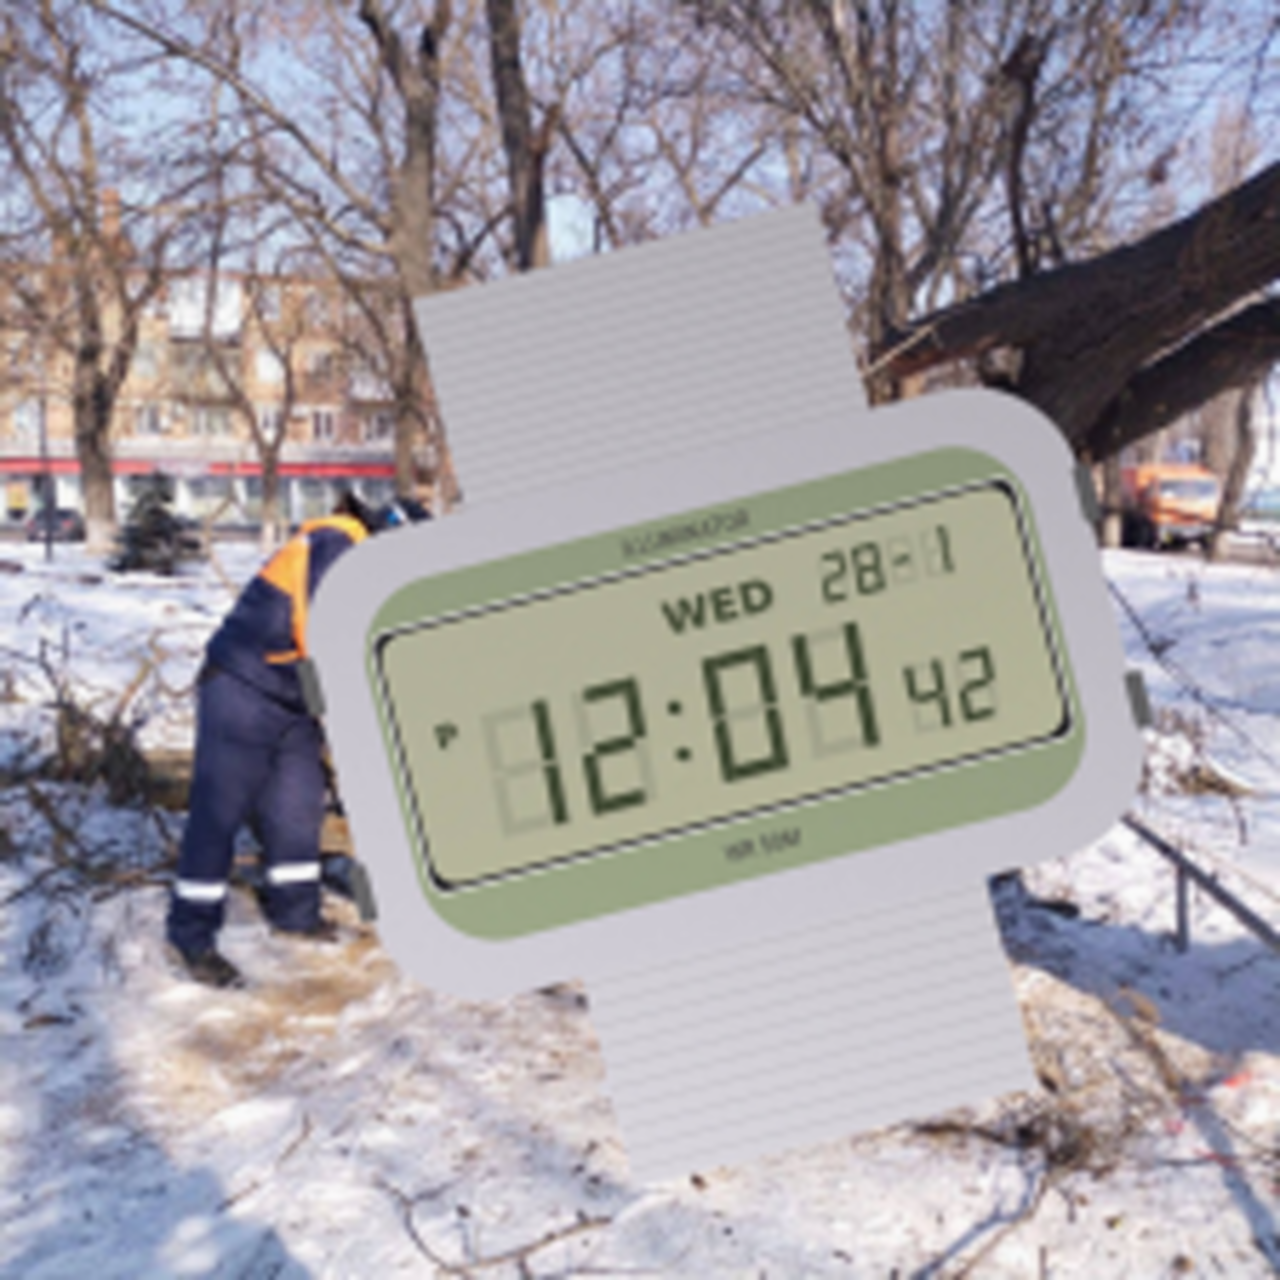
12:04:42
